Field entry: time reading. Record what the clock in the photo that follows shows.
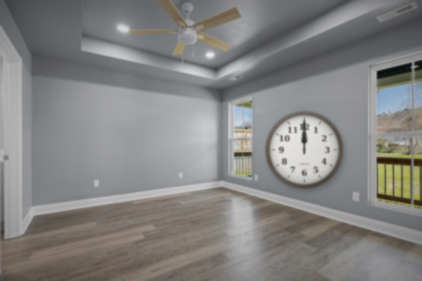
12:00
